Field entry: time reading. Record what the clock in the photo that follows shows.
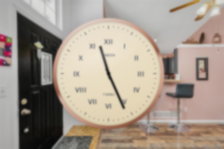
11:26
